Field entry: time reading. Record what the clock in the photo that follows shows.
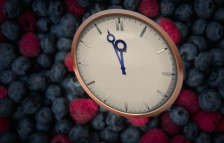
11:57
